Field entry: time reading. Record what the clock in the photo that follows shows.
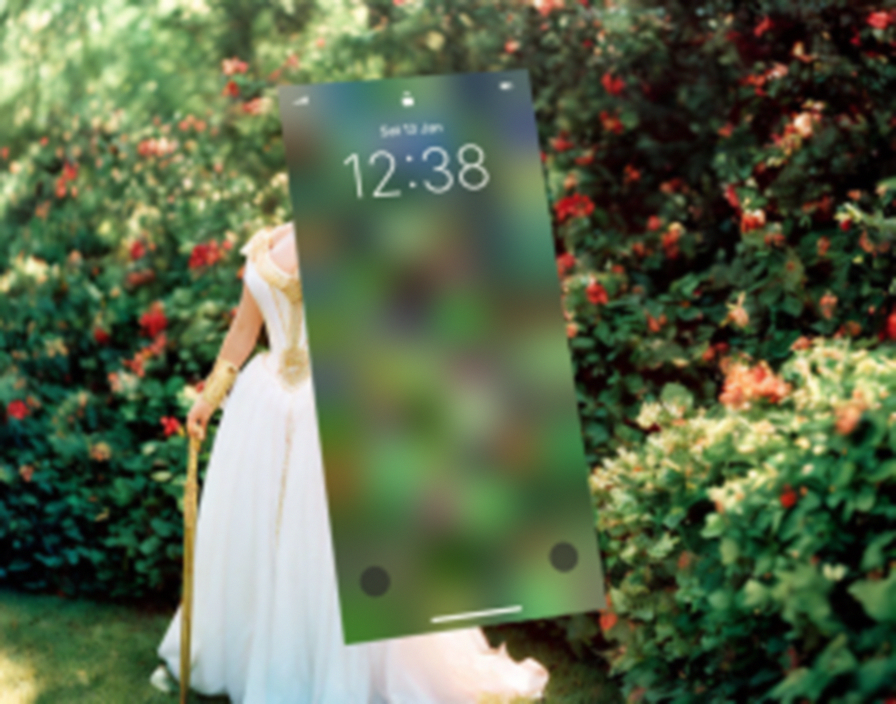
12:38
